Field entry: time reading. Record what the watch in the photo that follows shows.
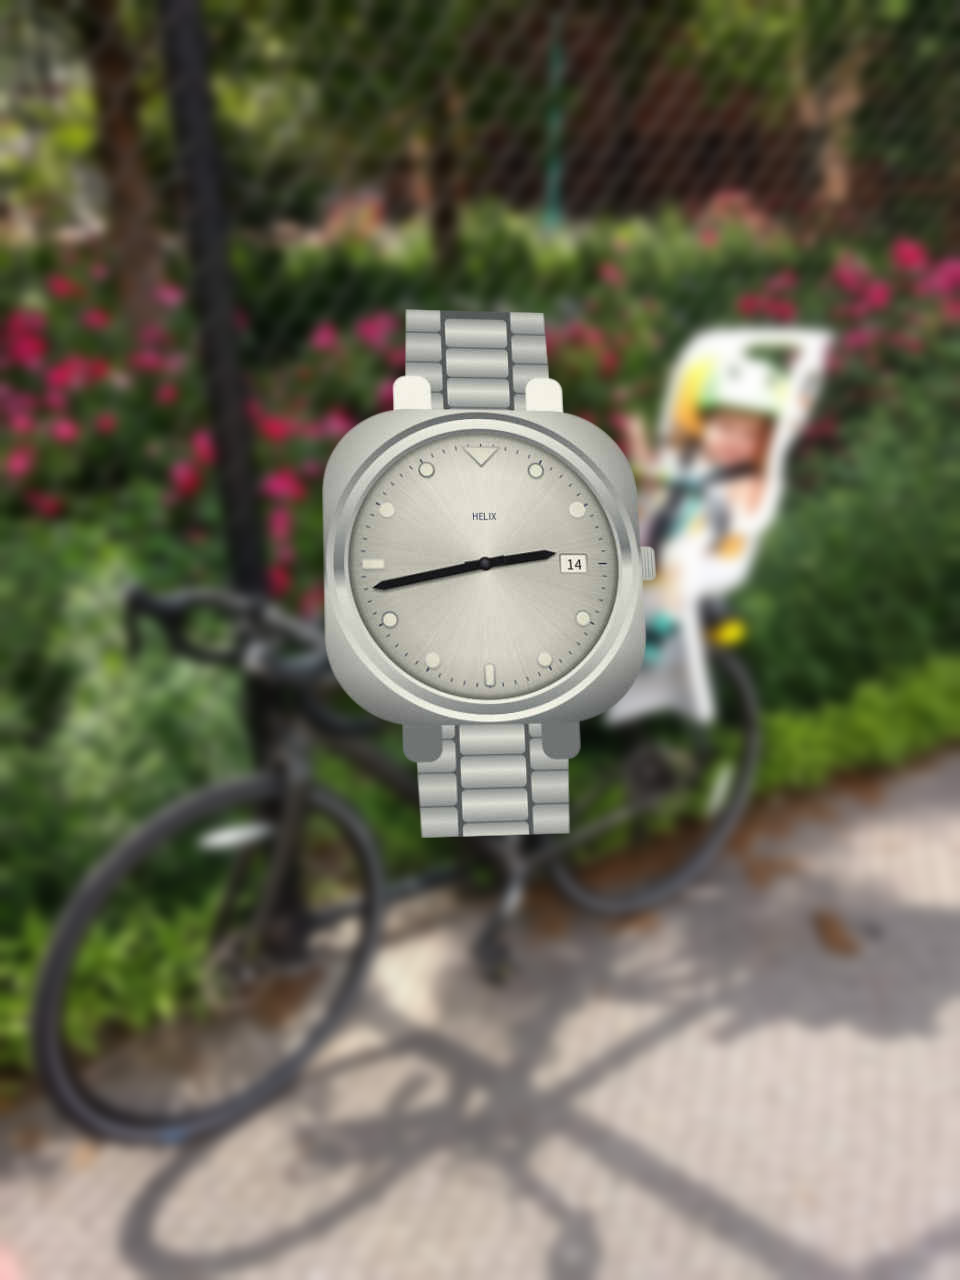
2:43
